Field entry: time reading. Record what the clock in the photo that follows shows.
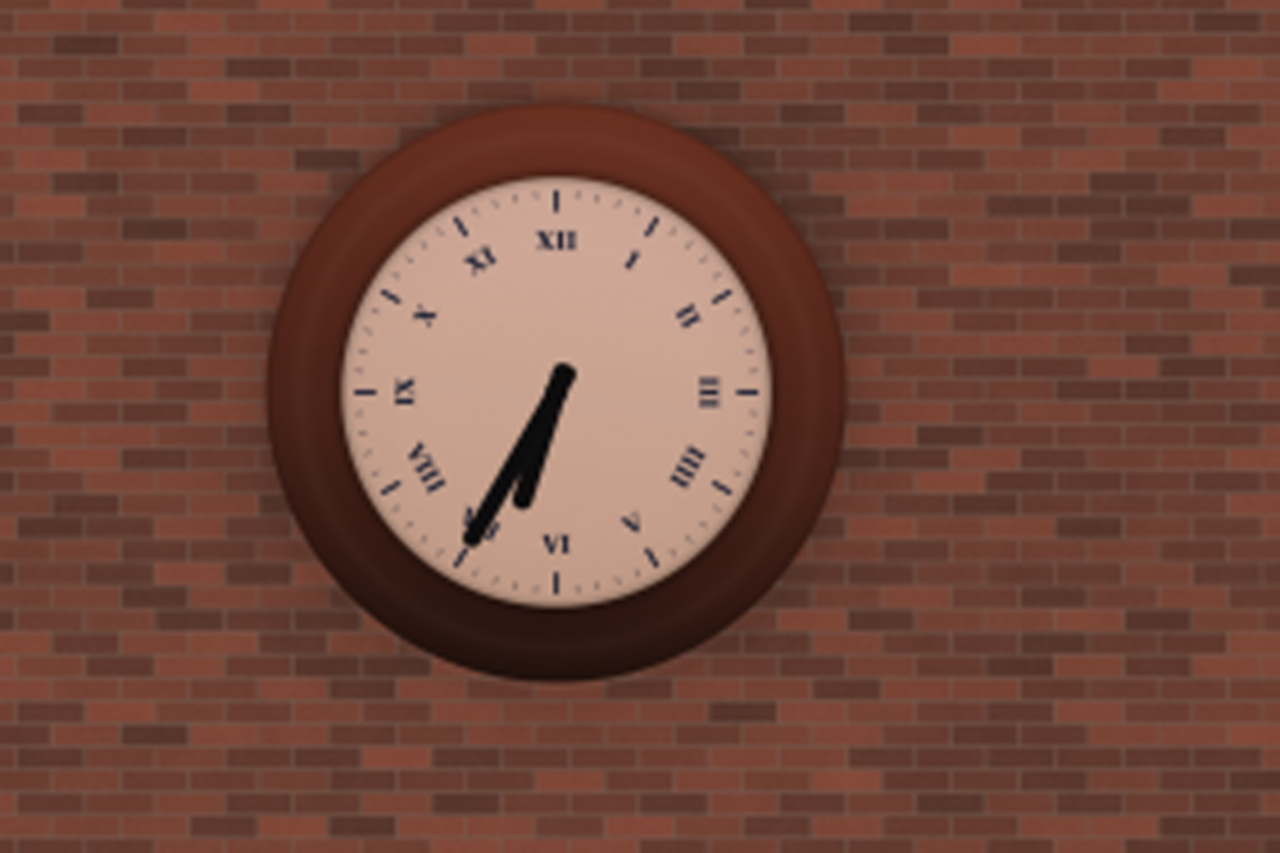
6:35
